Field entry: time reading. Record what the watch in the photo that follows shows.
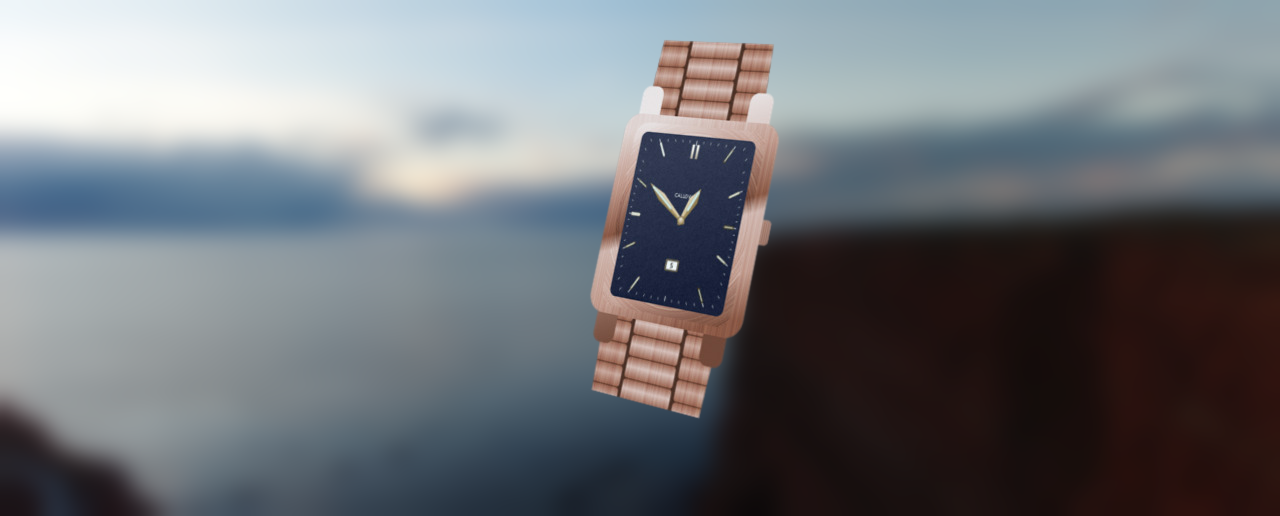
12:51
